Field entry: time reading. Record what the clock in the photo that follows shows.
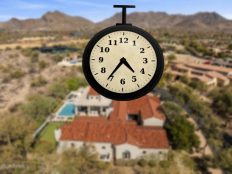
4:36
